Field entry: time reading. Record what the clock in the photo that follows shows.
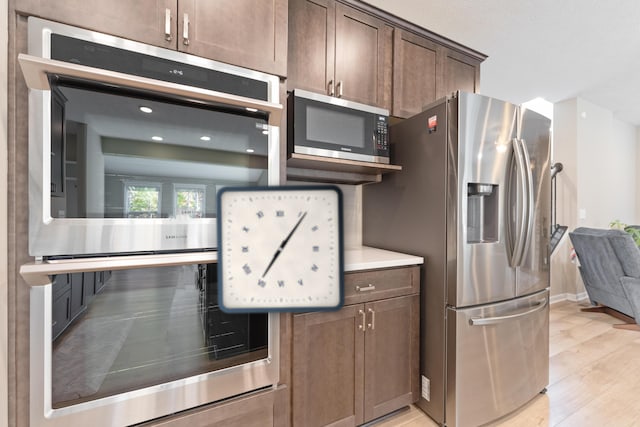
7:06
